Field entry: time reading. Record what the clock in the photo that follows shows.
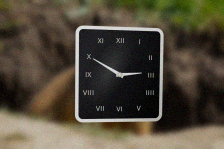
2:50
